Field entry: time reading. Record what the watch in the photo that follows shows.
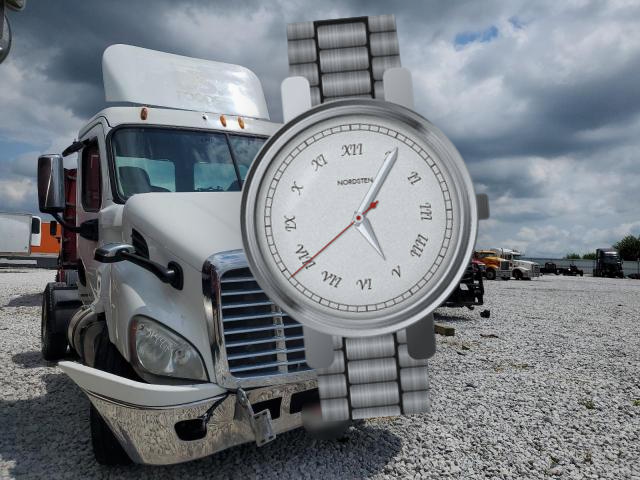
5:05:39
